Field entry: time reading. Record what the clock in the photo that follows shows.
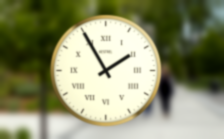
1:55
